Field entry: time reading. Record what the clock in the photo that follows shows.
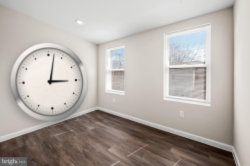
3:02
